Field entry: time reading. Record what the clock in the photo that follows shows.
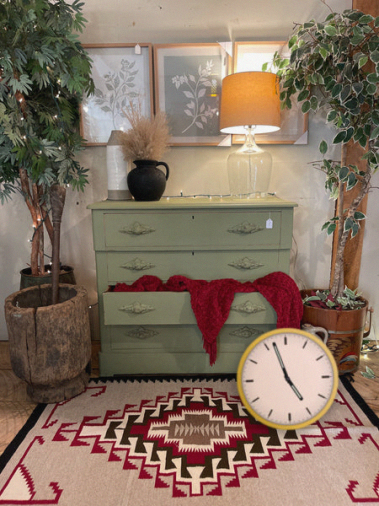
4:57
